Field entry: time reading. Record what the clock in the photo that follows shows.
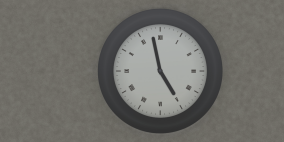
4:58
